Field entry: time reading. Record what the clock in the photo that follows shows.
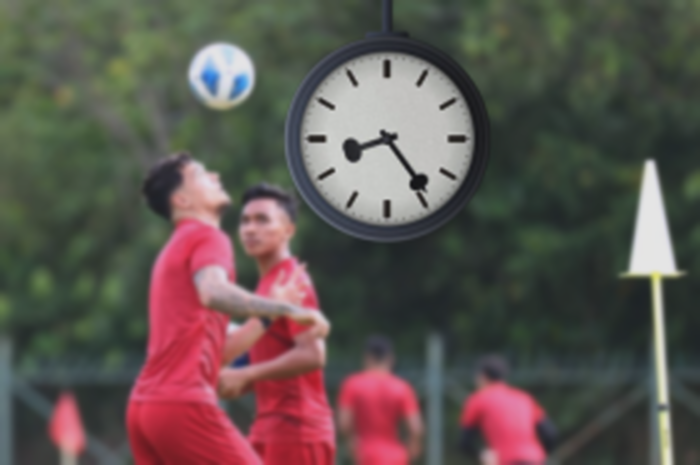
8:24
